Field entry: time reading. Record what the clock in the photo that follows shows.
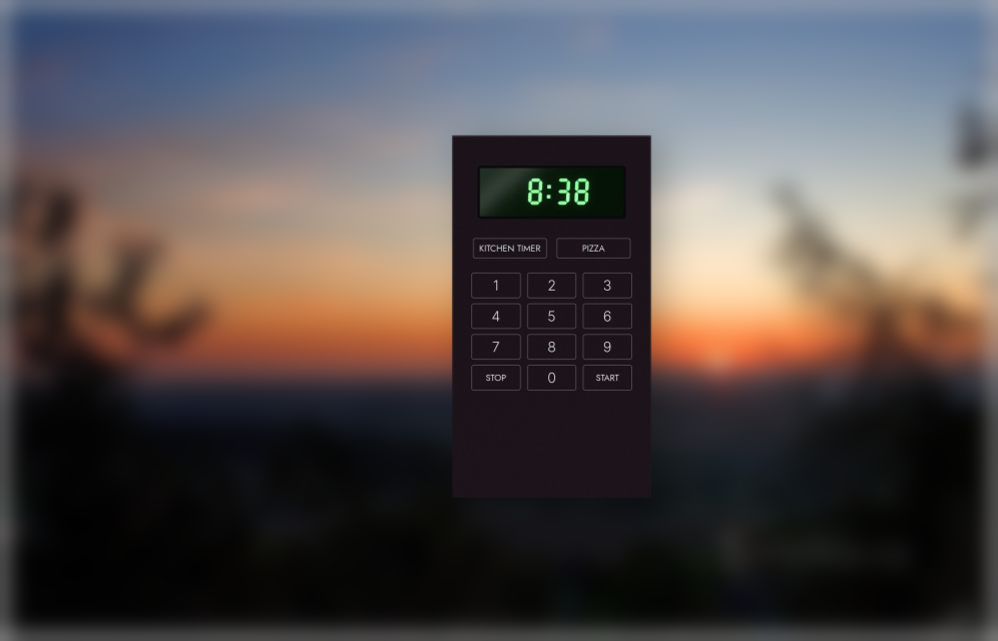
8:38
